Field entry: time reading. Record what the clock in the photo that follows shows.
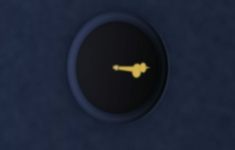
3:15
